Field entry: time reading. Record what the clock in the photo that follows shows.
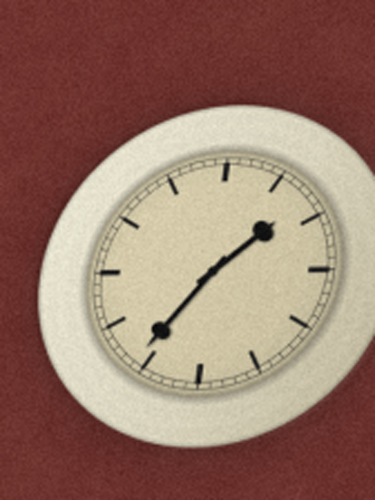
1:36
